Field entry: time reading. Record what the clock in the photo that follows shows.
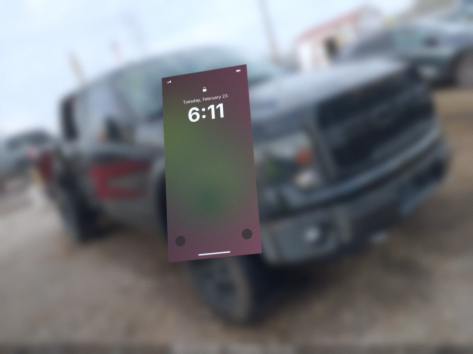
6:11
